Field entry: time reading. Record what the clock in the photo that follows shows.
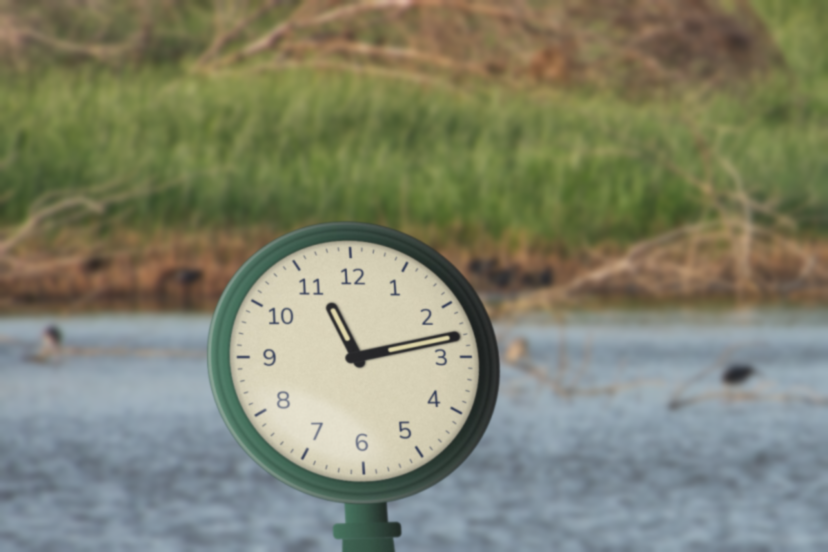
11:13
